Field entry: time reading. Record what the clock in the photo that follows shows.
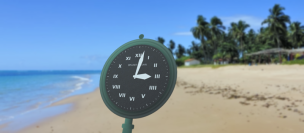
3:02
